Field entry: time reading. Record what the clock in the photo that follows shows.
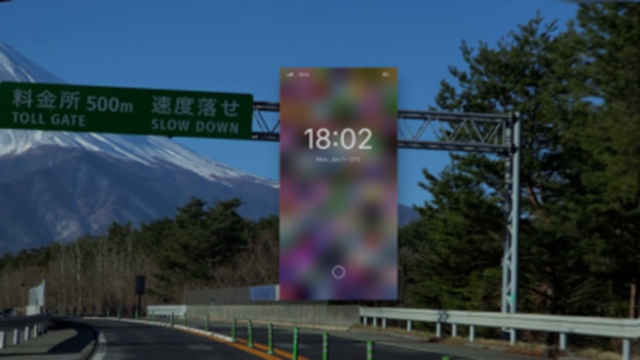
18:02
